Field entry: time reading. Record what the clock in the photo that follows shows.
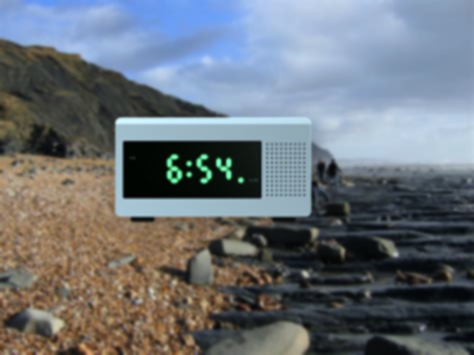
6:54
